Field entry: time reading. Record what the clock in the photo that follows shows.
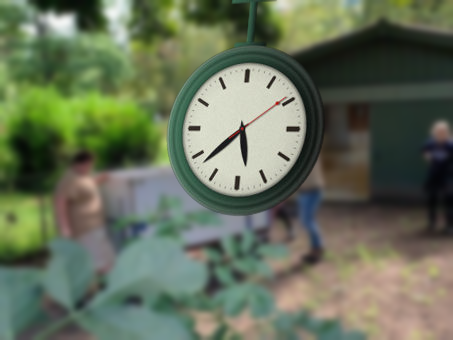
5:38:09
